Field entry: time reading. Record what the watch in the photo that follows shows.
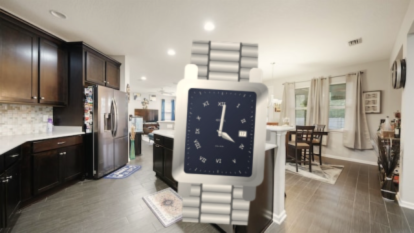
4:01
